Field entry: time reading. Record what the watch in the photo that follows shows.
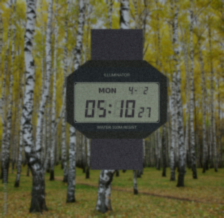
5:10:27
